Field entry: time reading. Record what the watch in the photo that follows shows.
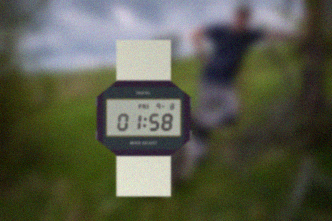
1:58
